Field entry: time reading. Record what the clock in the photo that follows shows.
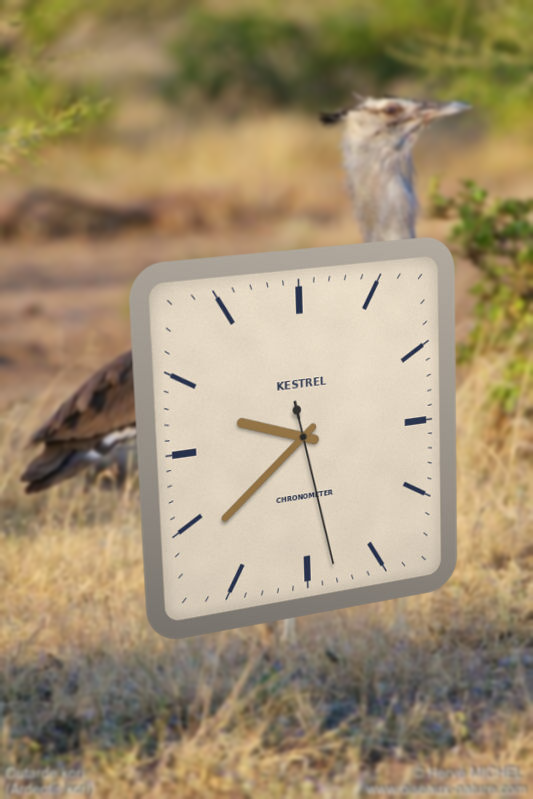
9:38:28
